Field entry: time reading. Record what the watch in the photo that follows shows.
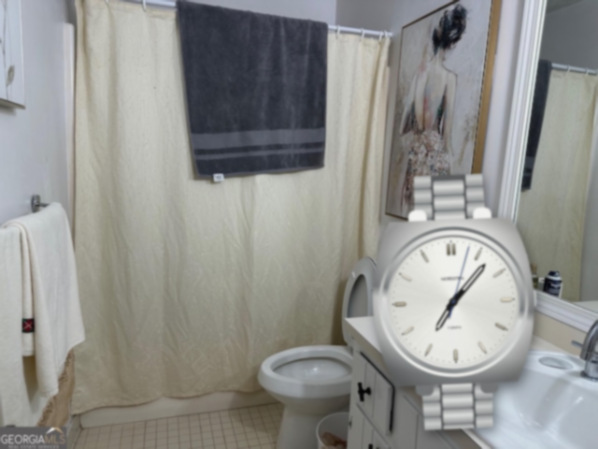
7:07:03
